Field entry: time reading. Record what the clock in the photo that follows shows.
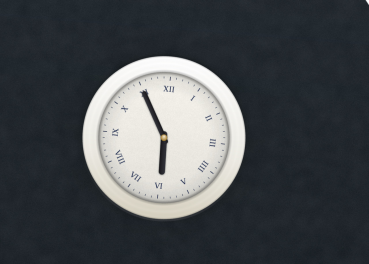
5:55
